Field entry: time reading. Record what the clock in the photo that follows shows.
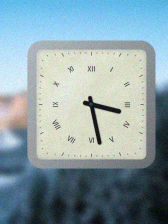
3:28
